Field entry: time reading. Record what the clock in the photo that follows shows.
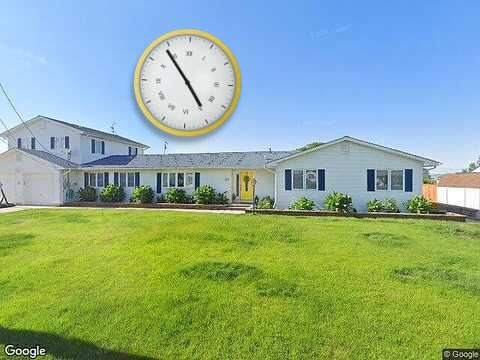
4:54
